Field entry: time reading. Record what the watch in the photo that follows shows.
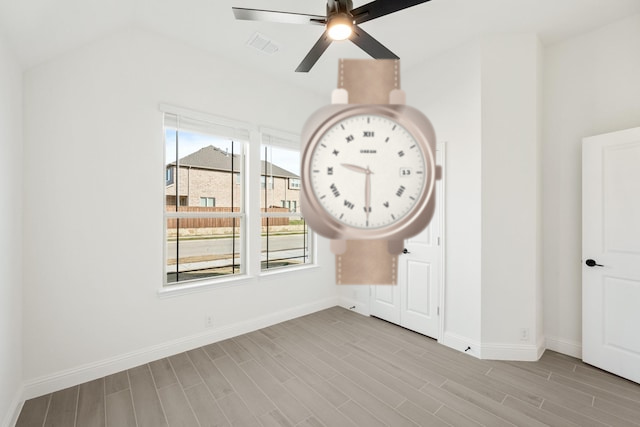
9:30
